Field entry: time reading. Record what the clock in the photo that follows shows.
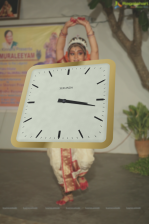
3:17
